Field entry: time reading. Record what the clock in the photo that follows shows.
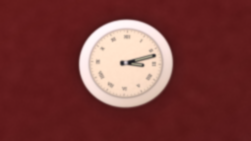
3:12
